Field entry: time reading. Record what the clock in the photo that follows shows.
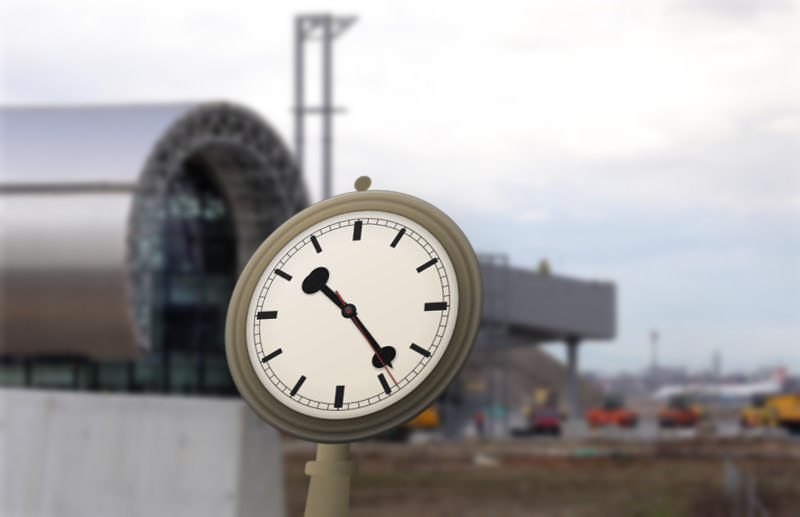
10:23:24
